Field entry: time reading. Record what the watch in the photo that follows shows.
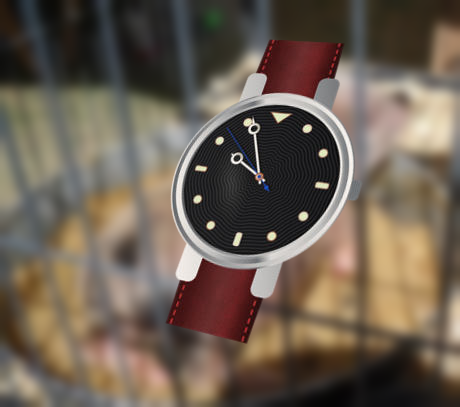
9:55:52
